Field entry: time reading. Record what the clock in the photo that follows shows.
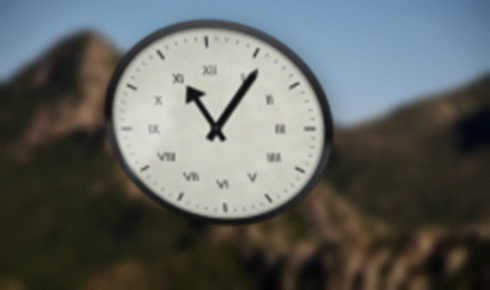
11:06
